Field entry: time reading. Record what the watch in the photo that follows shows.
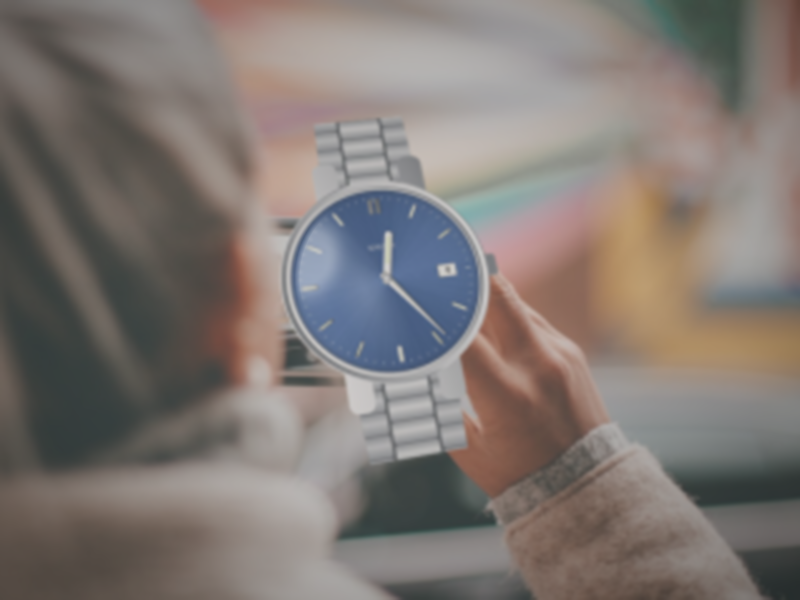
12:24
